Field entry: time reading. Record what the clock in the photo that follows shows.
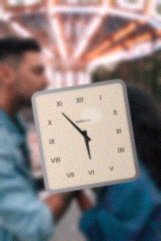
5:54
